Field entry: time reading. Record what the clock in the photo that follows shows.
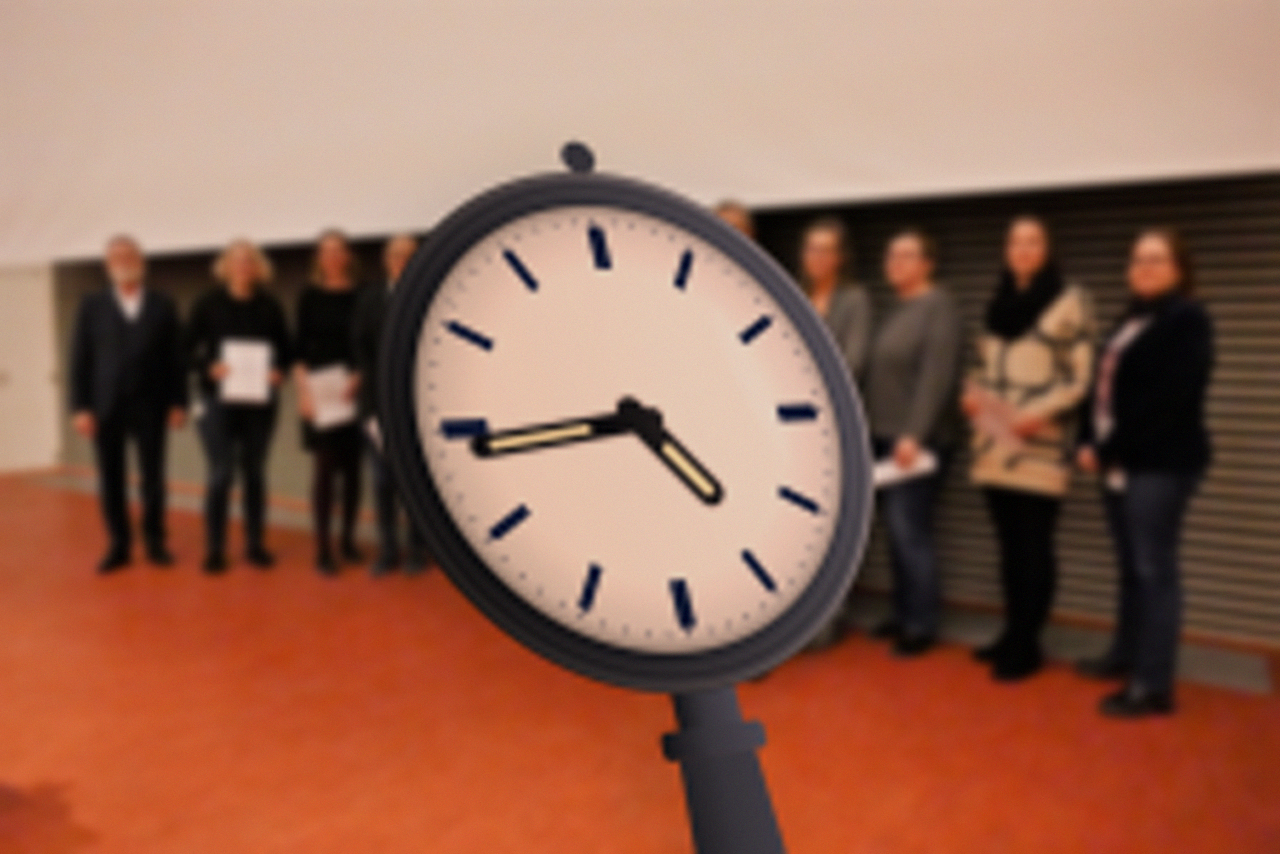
4:44
